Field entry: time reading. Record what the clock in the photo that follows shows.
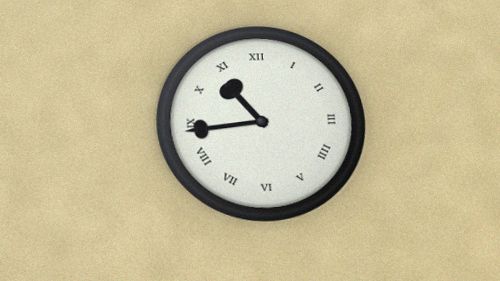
10:44
